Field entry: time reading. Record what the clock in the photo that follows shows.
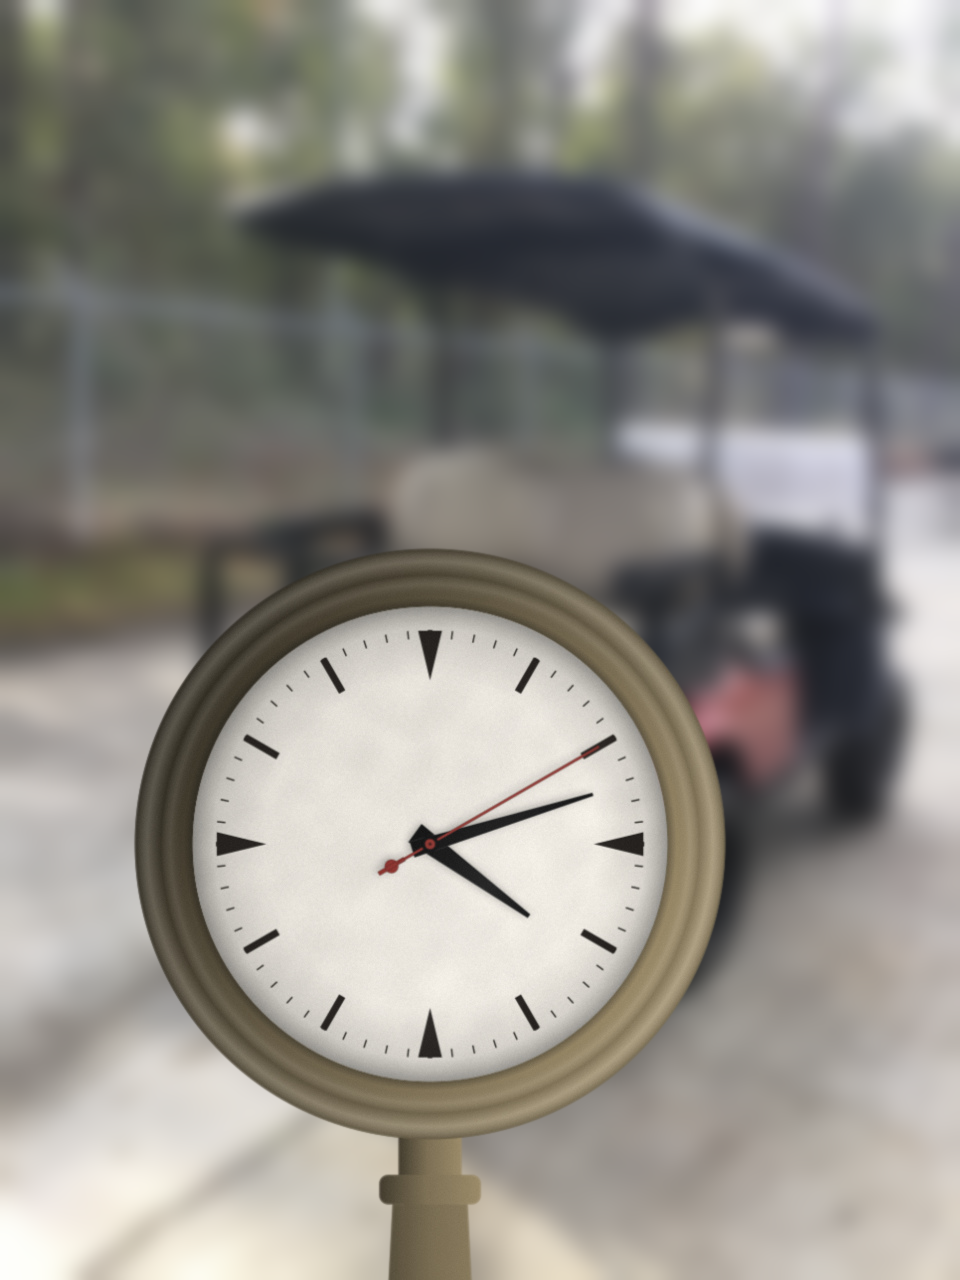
4:12:10
